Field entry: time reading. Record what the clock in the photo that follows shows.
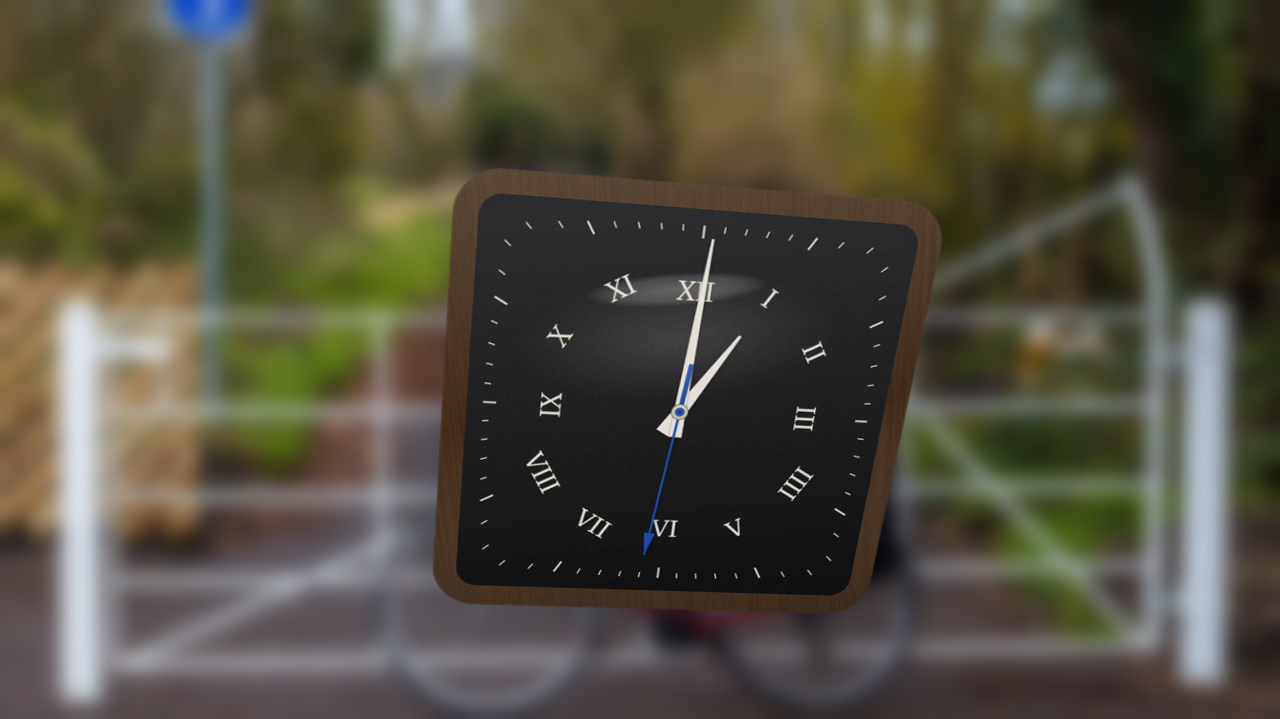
1:00:31
